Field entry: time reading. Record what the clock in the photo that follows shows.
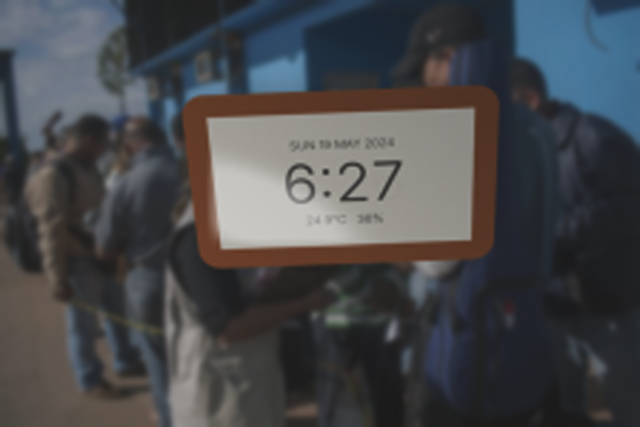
6:27
